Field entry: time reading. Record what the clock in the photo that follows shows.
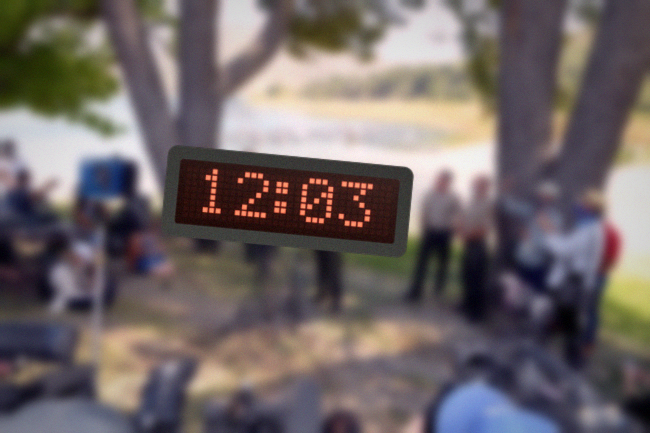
12:03
